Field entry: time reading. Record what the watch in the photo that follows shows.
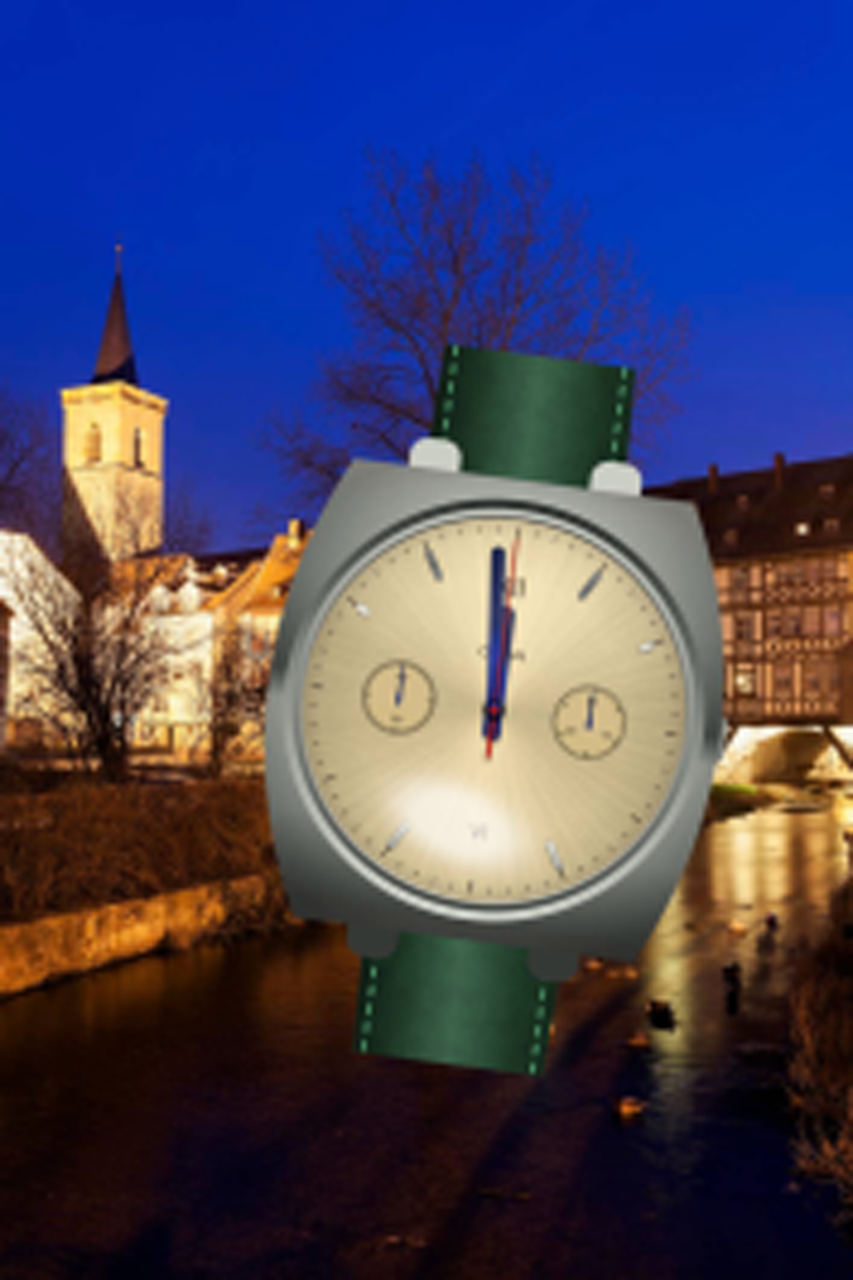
11:59
